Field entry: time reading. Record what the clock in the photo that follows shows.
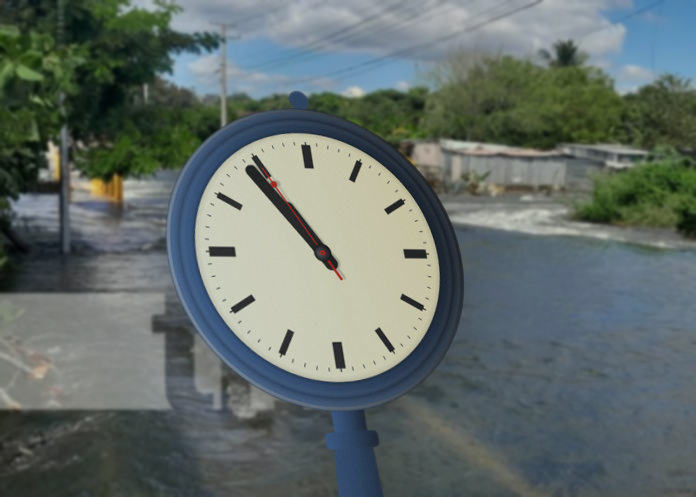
10:53:55
